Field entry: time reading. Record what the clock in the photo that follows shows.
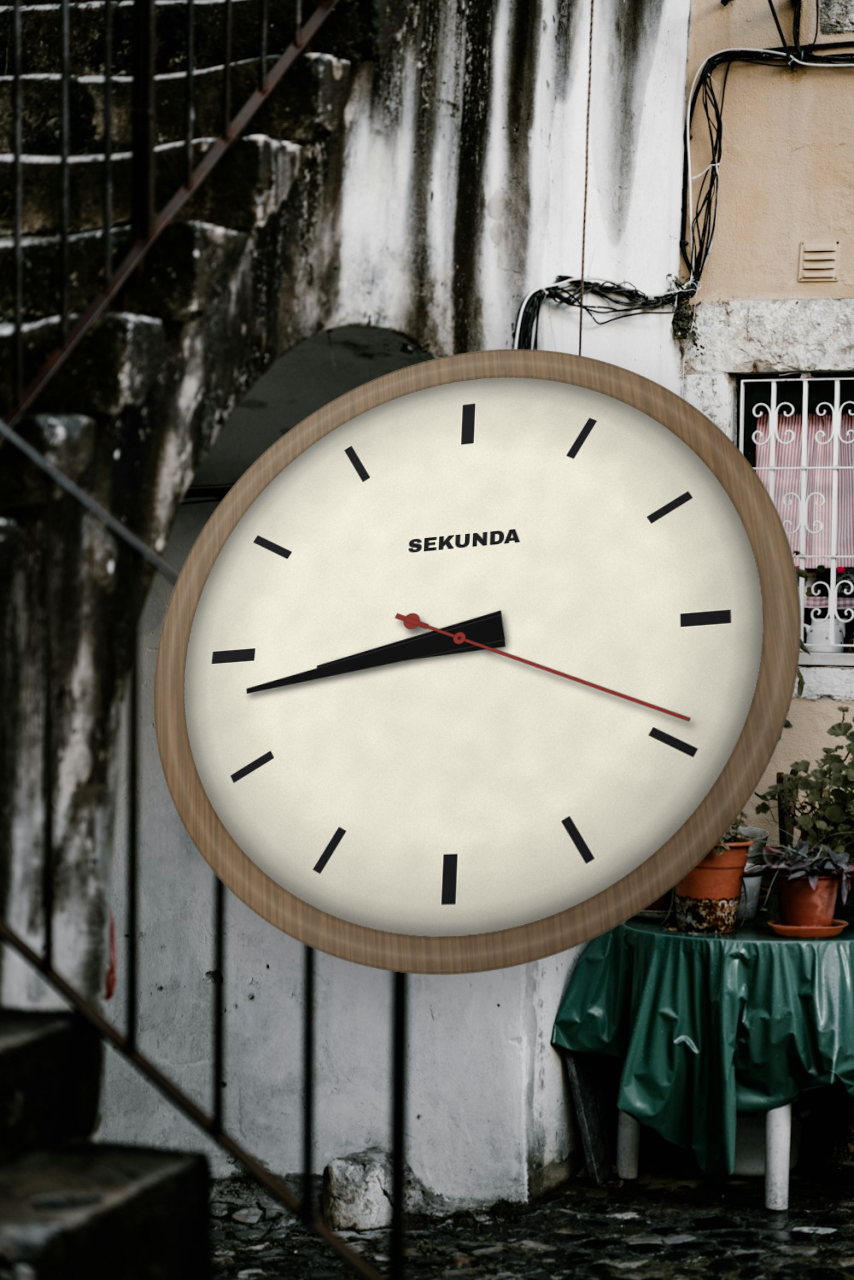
8:43:19
